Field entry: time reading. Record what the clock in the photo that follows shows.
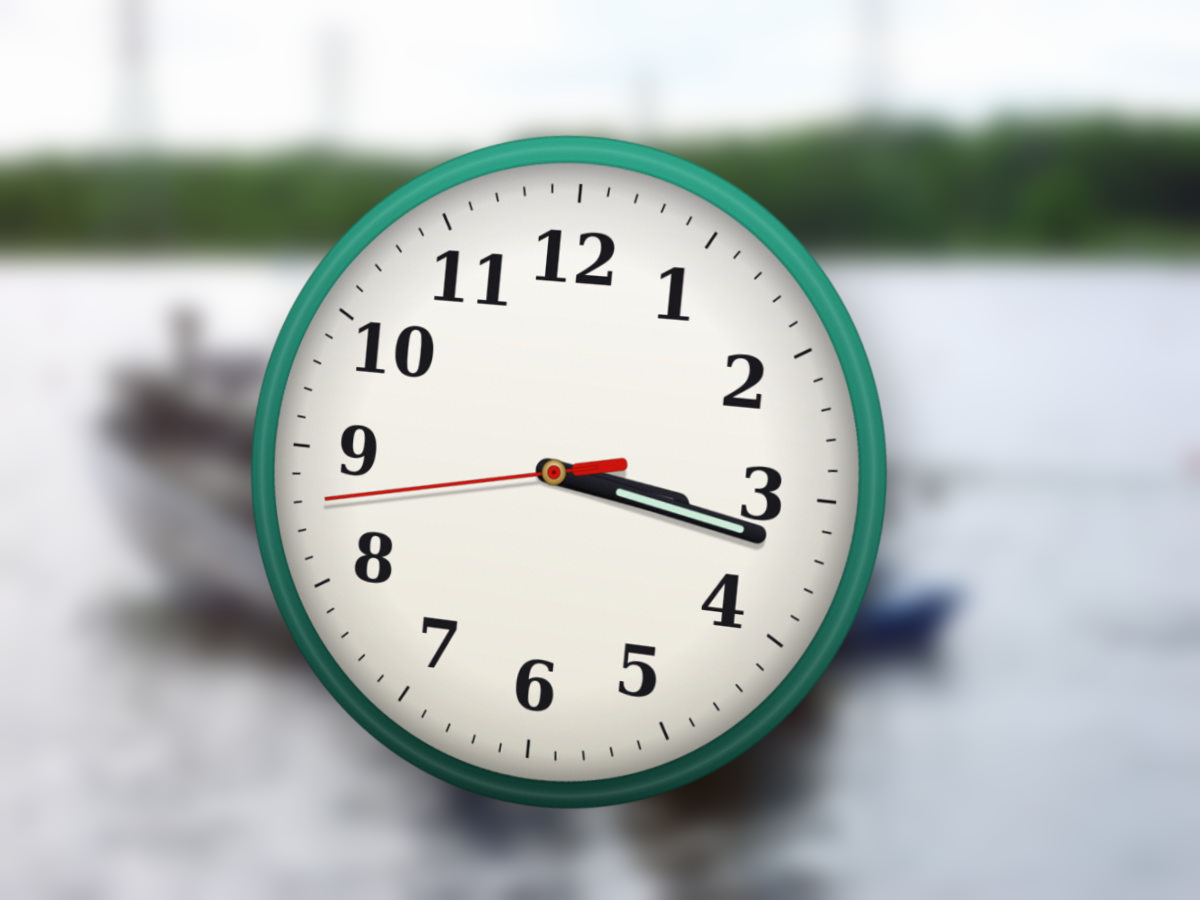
3:16:43
